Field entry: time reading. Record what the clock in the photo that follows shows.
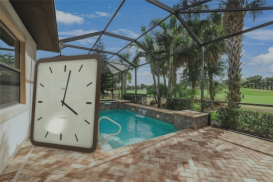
4:02
